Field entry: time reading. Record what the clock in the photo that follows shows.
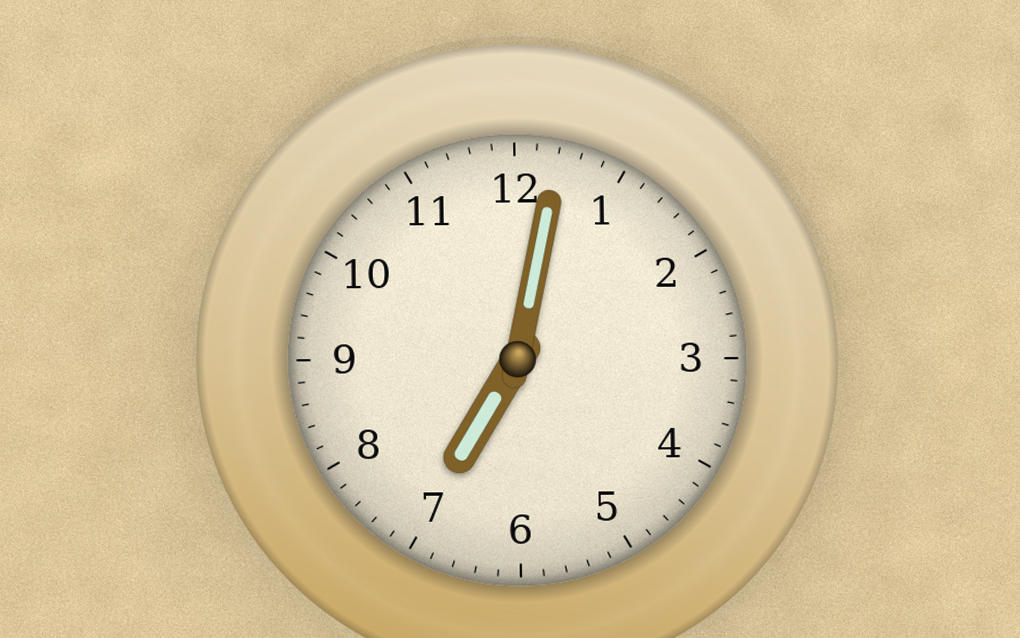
7:02
